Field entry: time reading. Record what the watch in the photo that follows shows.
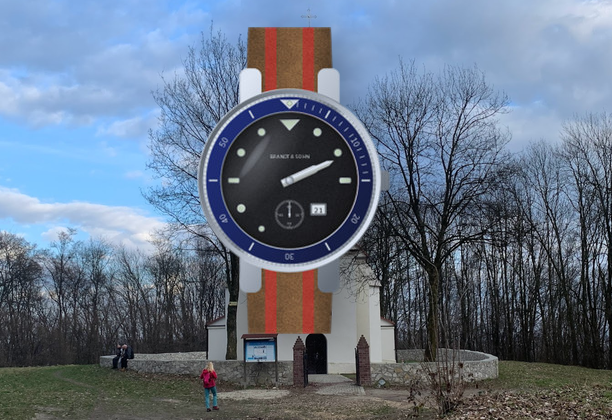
2:11
